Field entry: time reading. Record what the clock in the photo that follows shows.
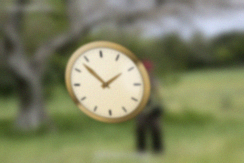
1:53
